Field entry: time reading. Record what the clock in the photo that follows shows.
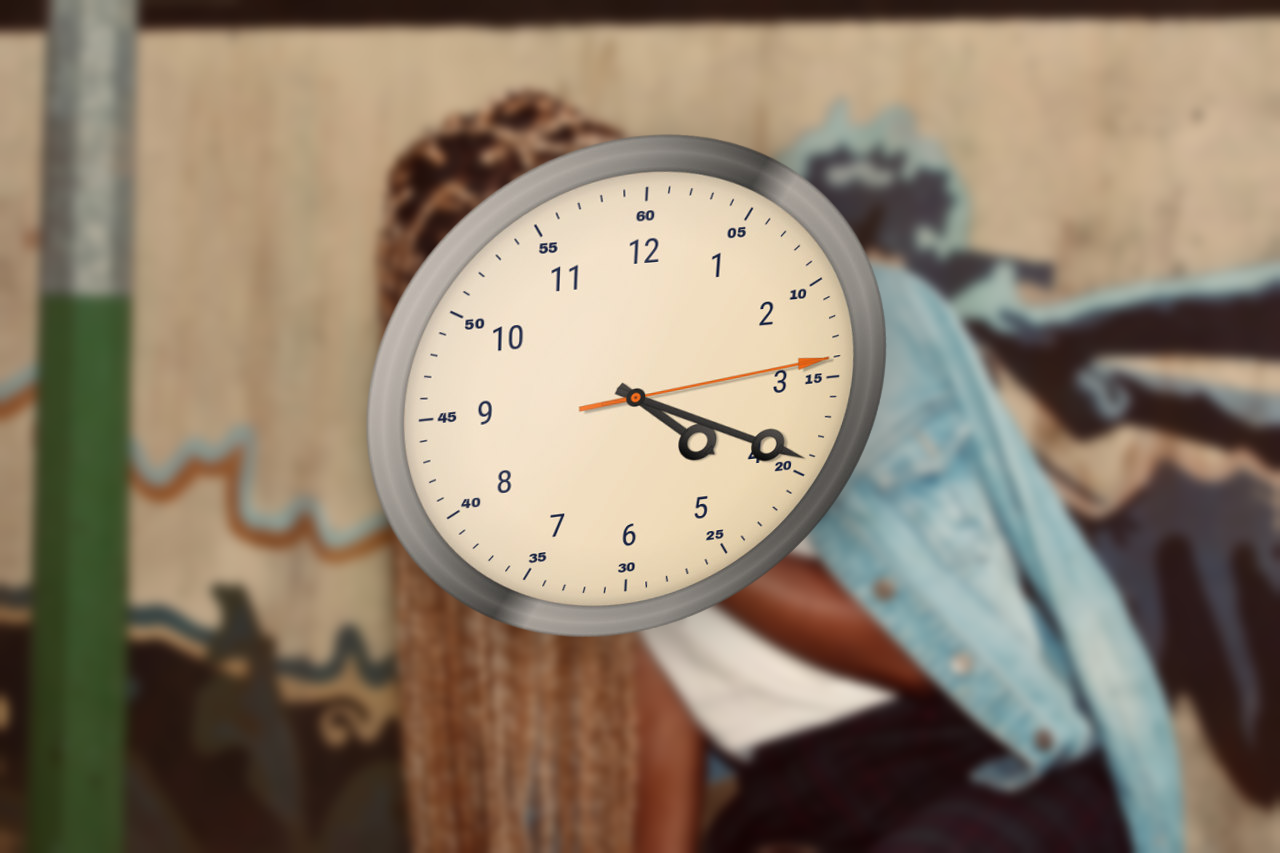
4:19:14
